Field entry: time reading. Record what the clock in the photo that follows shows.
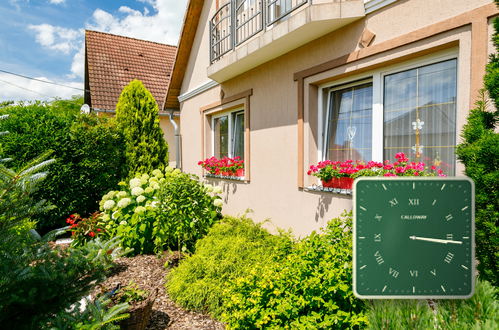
3:16
